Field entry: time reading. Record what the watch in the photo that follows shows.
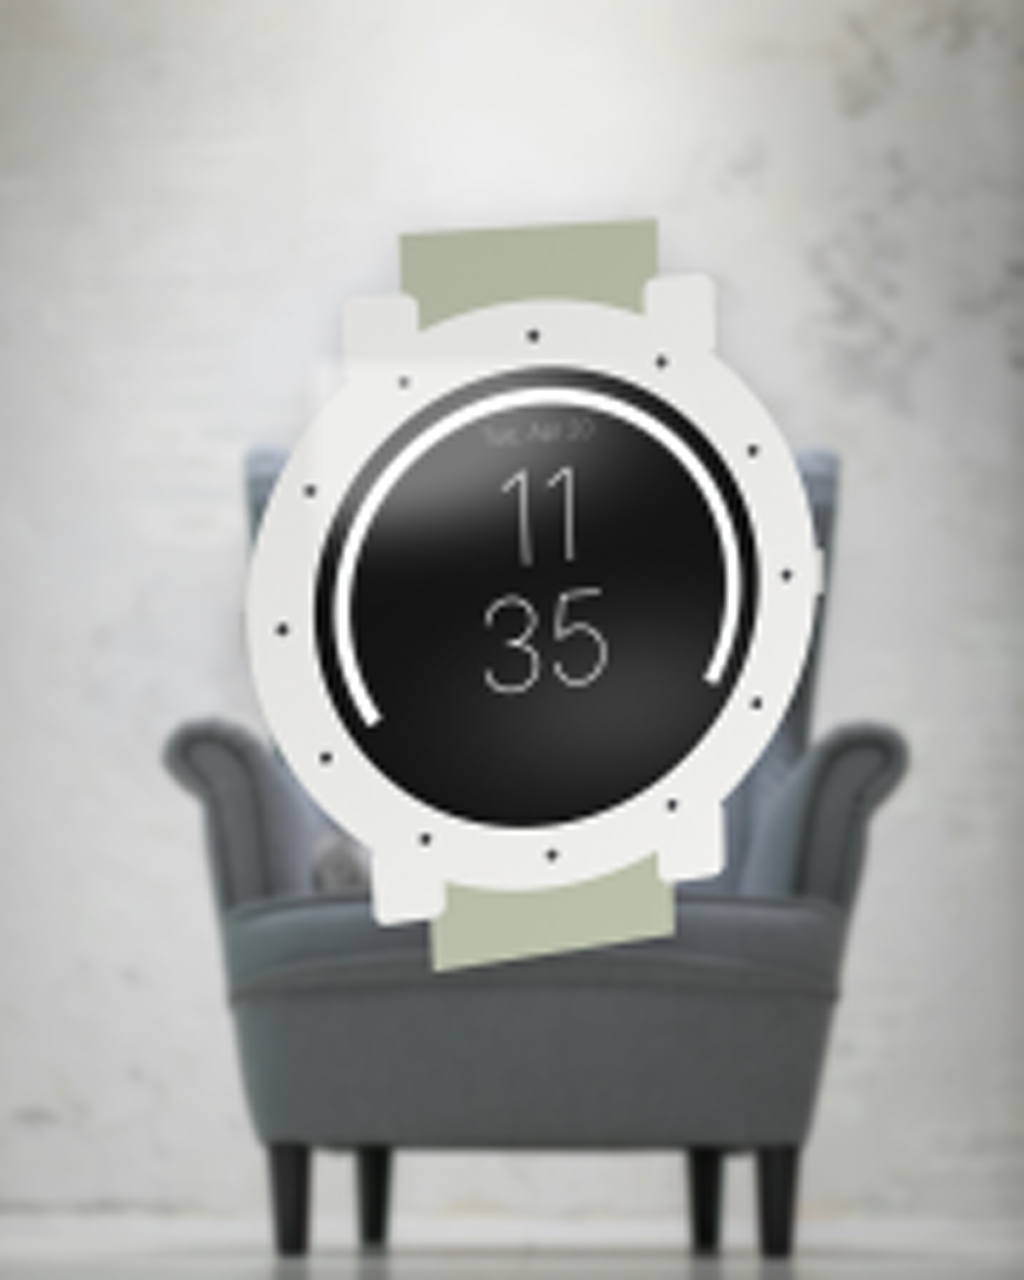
11:35
